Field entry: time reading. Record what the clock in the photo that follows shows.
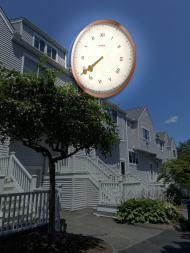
7:39
